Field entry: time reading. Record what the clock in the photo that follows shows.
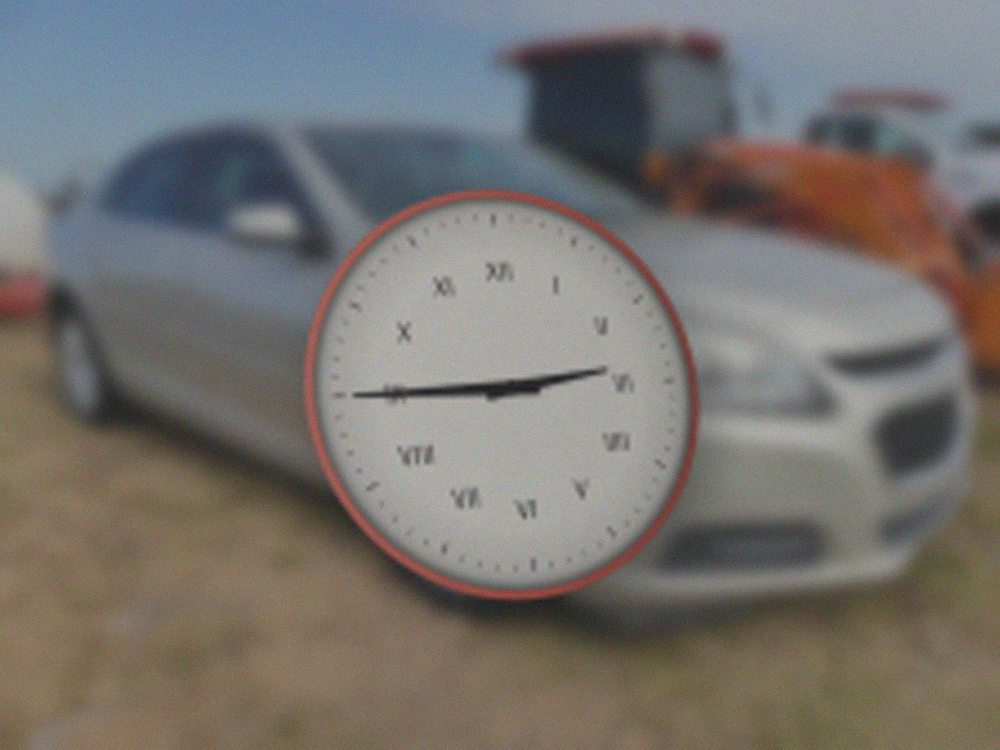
2:45
